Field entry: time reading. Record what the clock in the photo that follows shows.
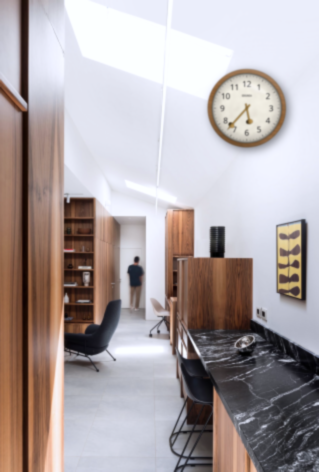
5:37
